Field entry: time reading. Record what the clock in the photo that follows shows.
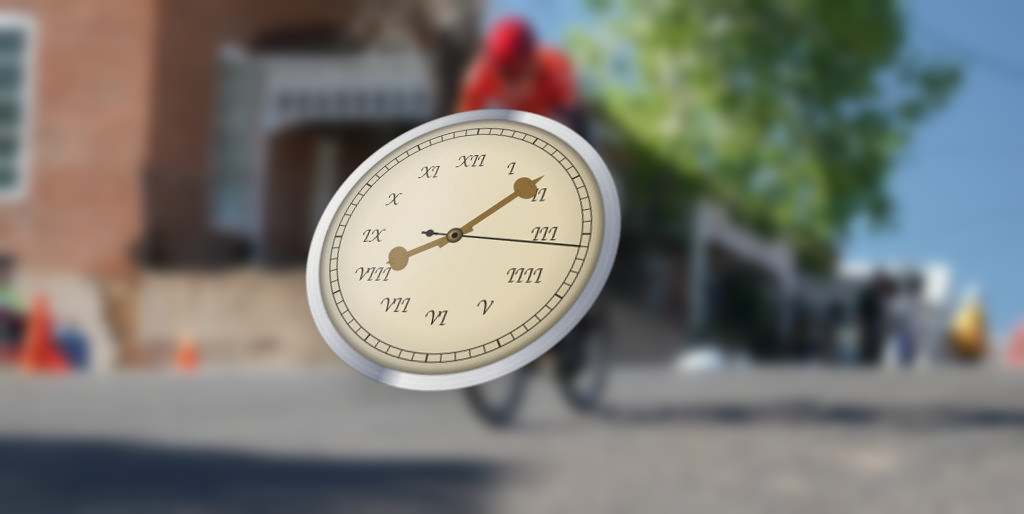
8:08:16
